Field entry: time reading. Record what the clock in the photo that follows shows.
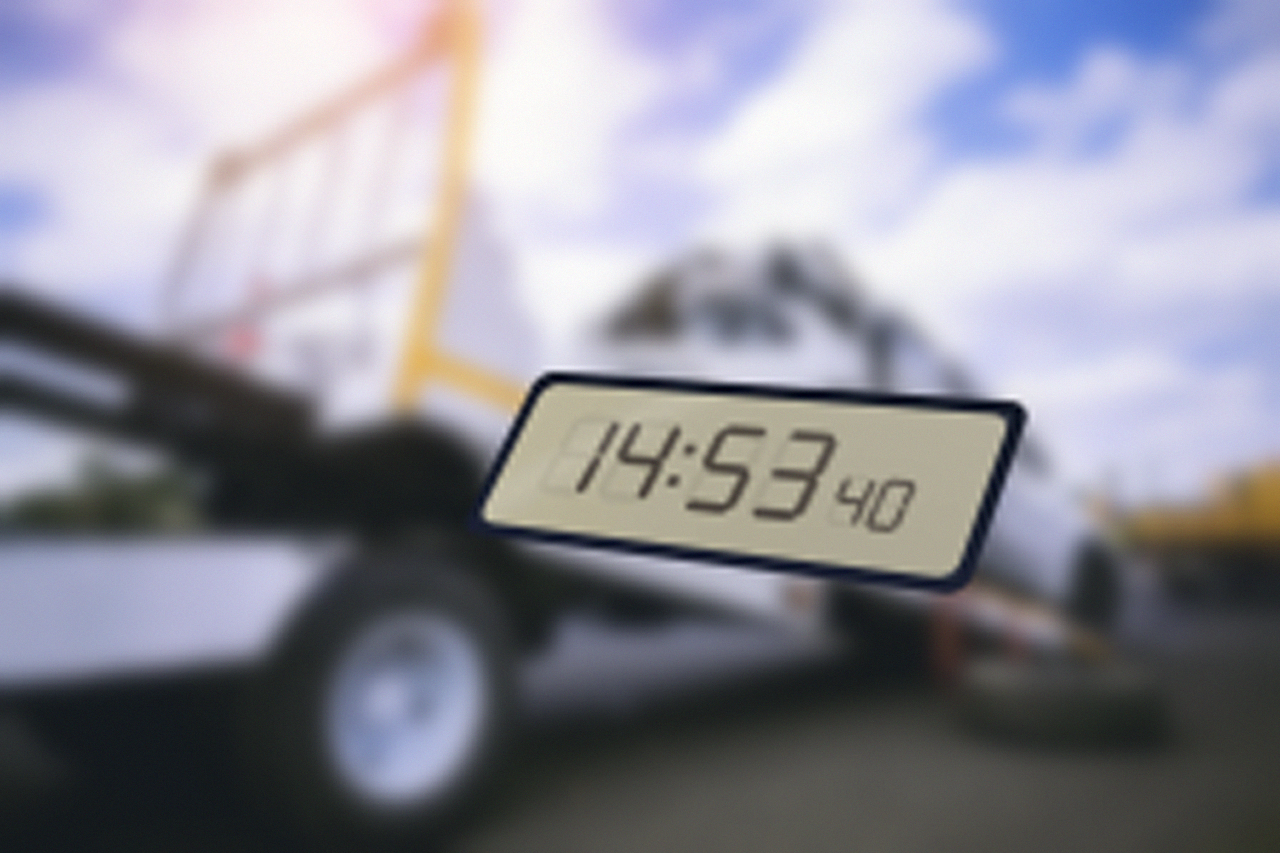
14:53:40
